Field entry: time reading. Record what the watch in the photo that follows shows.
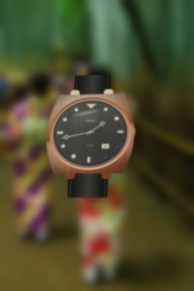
1:43
